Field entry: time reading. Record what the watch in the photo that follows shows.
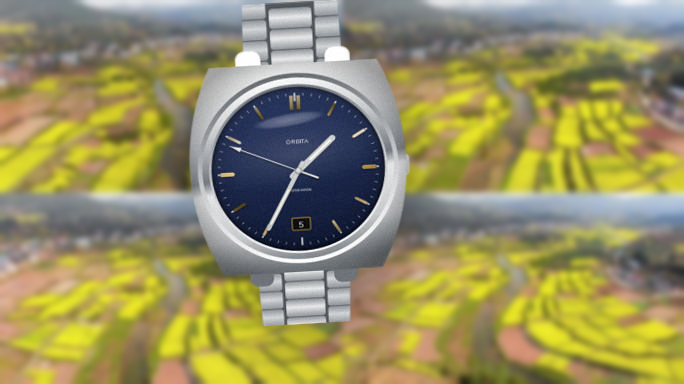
1:34:49
